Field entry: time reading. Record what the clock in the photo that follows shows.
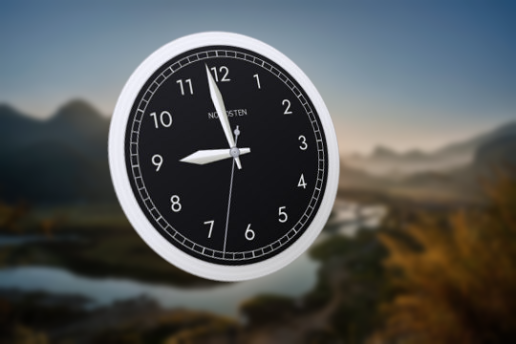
8:58:33
